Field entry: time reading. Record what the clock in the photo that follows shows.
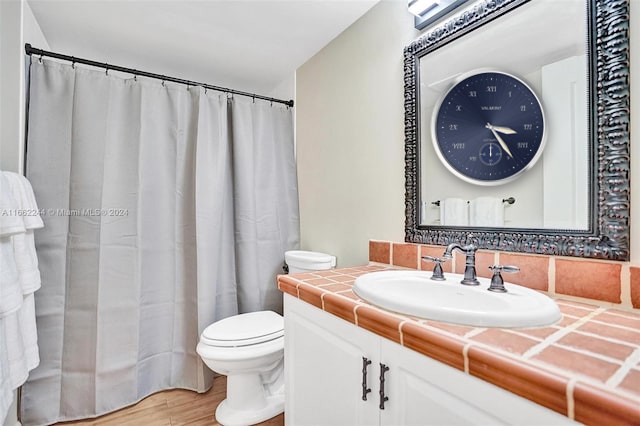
3:24
